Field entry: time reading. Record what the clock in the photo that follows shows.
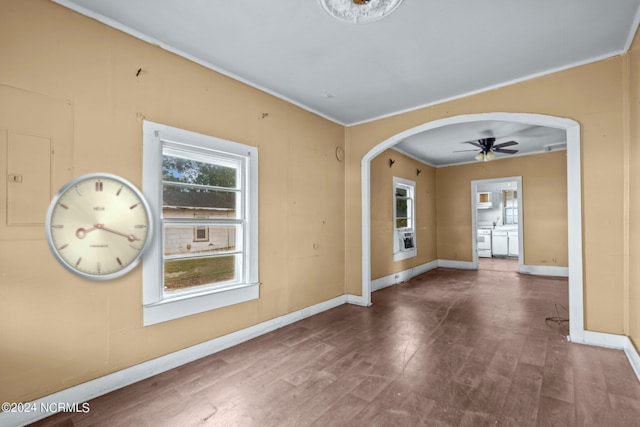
8:18
